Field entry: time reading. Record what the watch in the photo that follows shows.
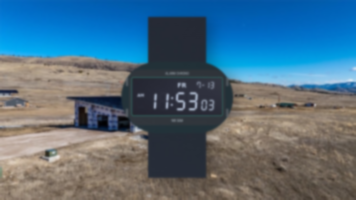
11:53
